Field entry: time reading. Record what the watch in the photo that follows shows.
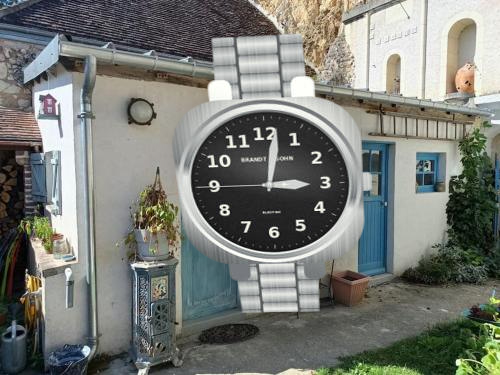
3:01:45
